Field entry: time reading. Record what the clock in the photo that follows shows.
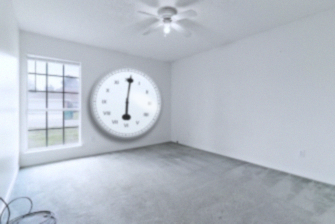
6:01
